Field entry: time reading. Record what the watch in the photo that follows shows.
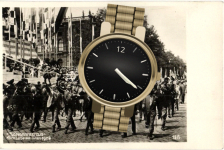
4:21
